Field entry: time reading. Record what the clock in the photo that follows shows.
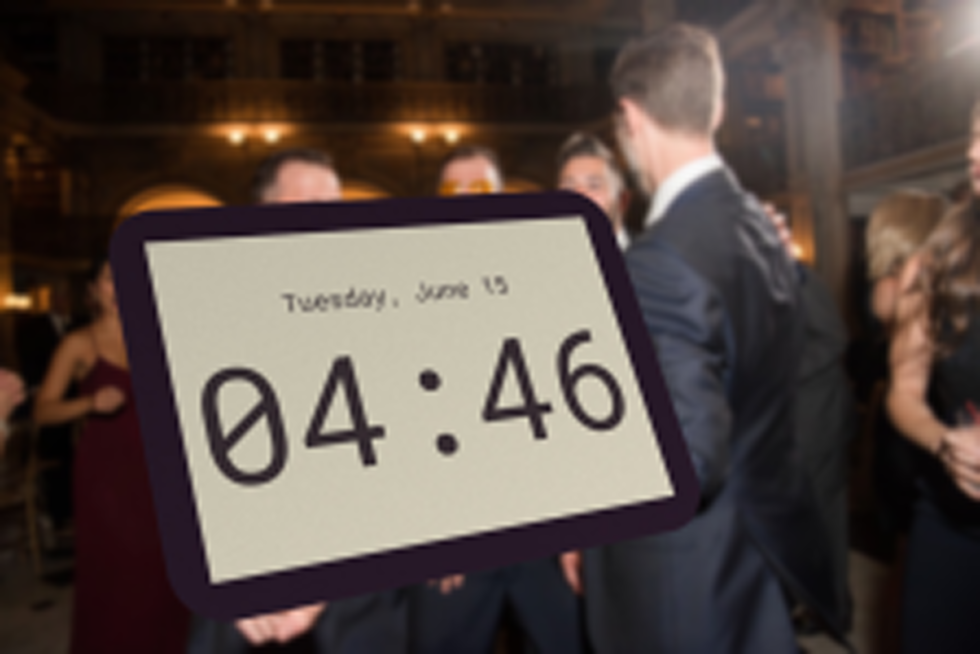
4:46
